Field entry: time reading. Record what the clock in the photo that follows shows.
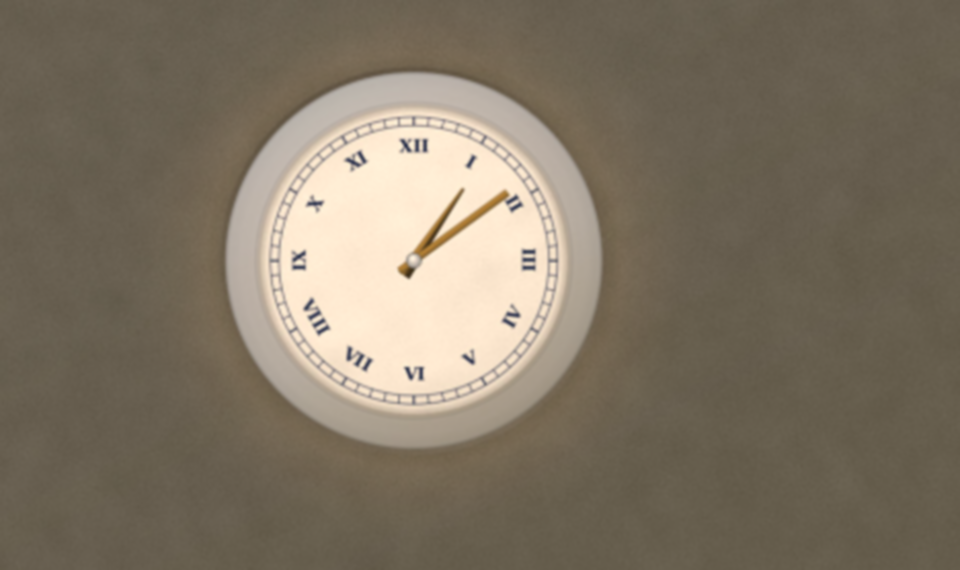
1:09
